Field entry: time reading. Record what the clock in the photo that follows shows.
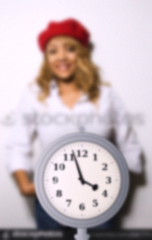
3:57
